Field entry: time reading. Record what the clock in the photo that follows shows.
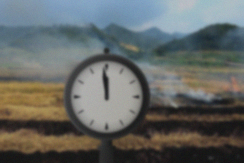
11:59
